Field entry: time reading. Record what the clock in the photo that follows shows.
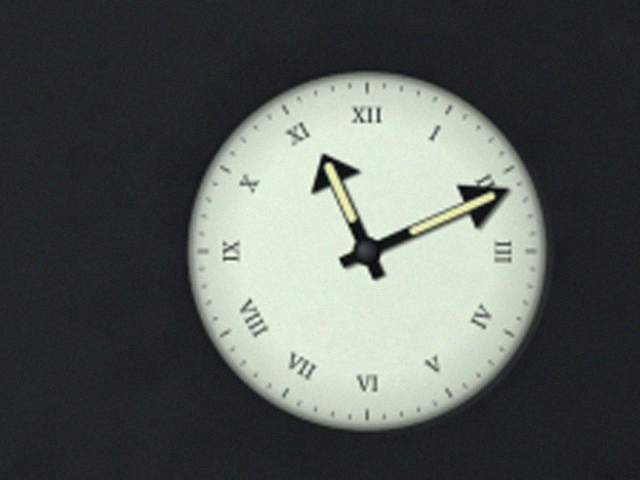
11:11
